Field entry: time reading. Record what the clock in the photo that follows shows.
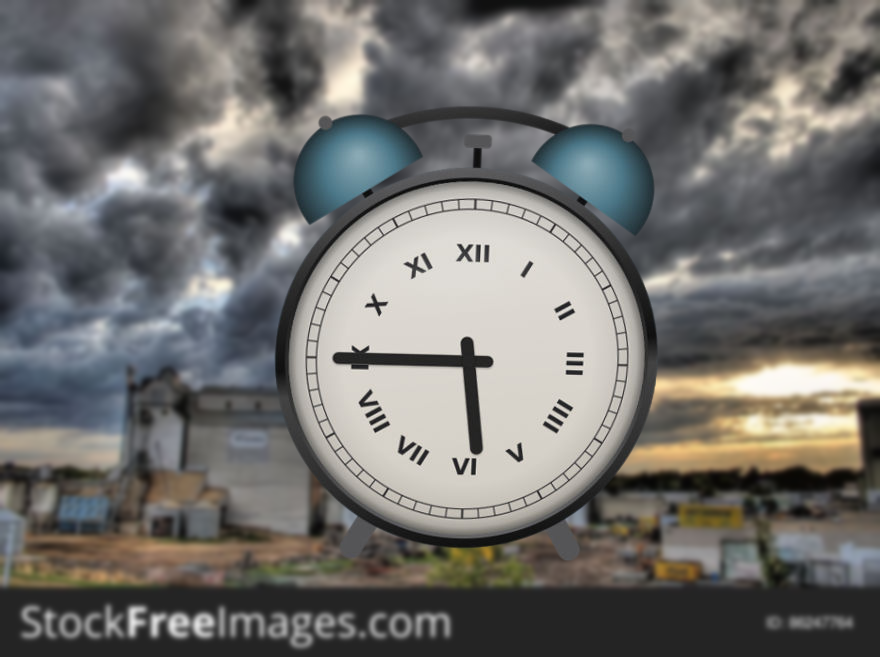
5:45
